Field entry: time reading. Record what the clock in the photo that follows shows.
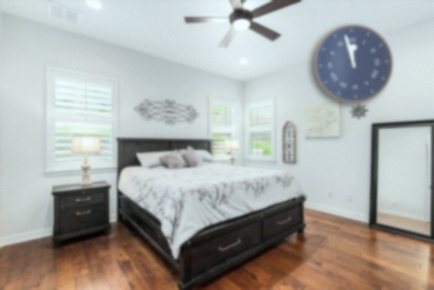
11:58
